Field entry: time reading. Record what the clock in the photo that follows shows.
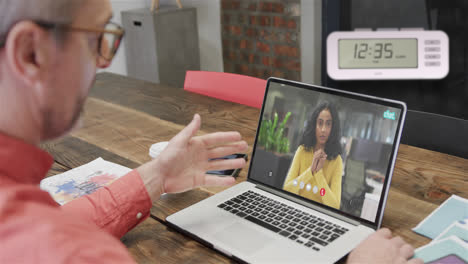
12:35
